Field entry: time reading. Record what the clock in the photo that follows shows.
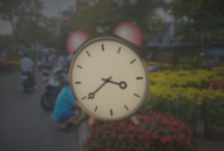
3:39
